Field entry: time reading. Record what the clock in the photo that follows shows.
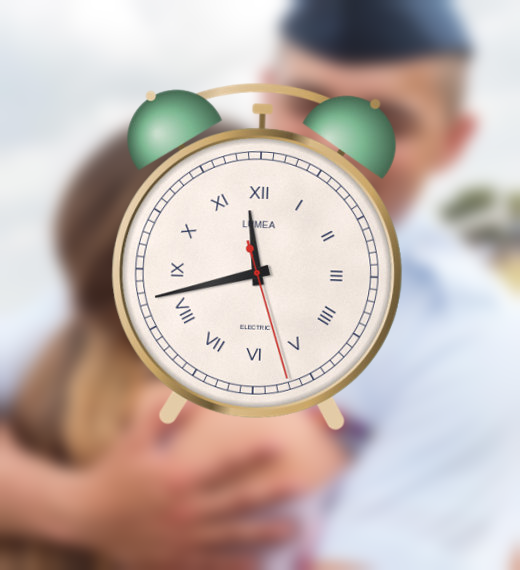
11:42:27
